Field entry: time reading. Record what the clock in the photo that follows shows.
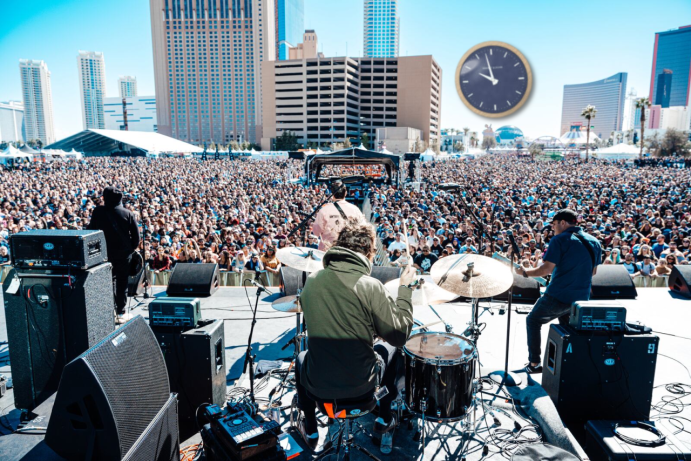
9:58
